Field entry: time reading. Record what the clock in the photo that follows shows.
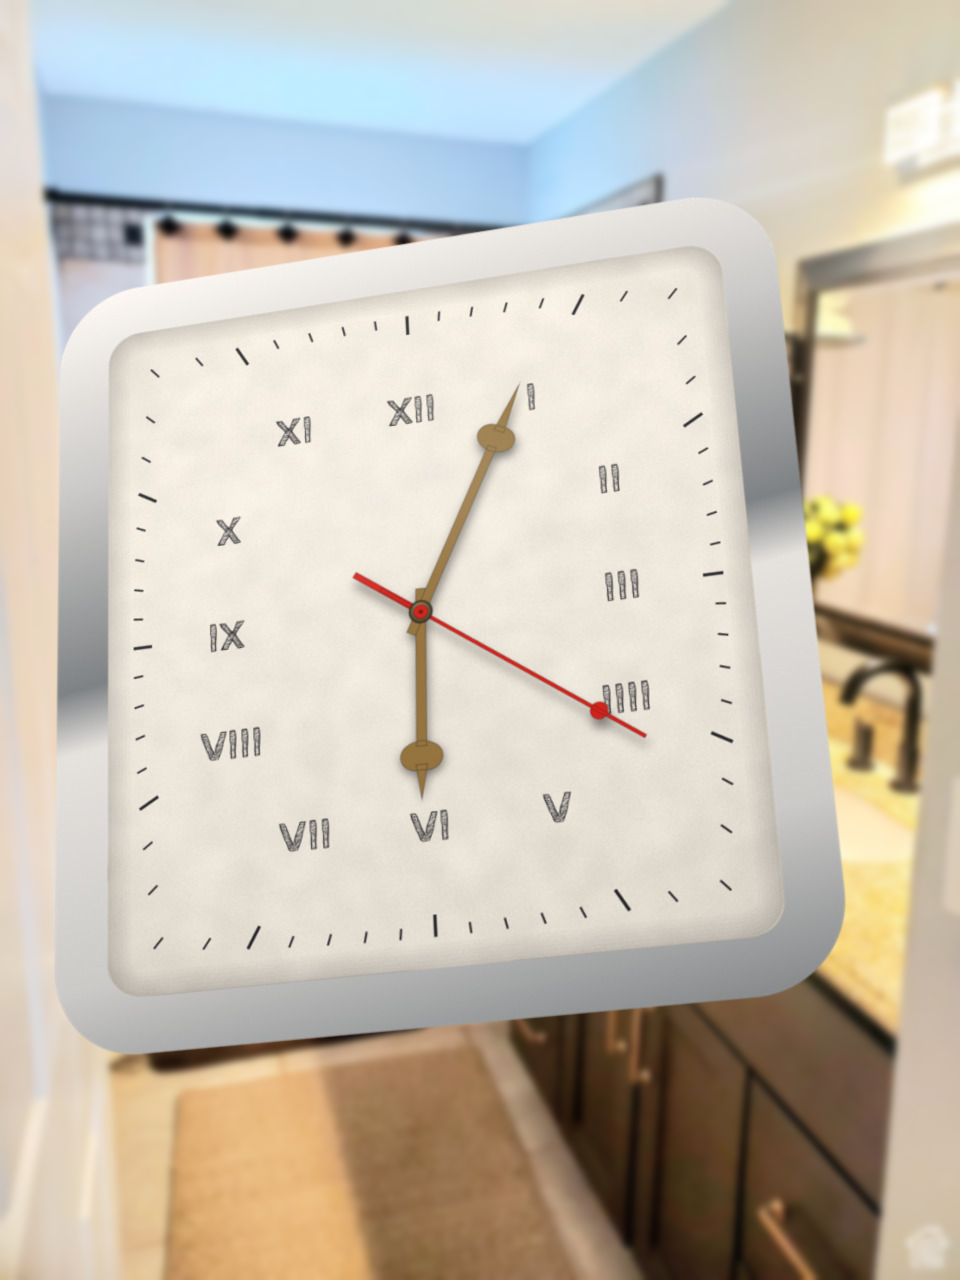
6:04:21
